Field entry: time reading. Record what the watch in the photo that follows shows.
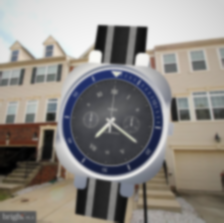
7:20
